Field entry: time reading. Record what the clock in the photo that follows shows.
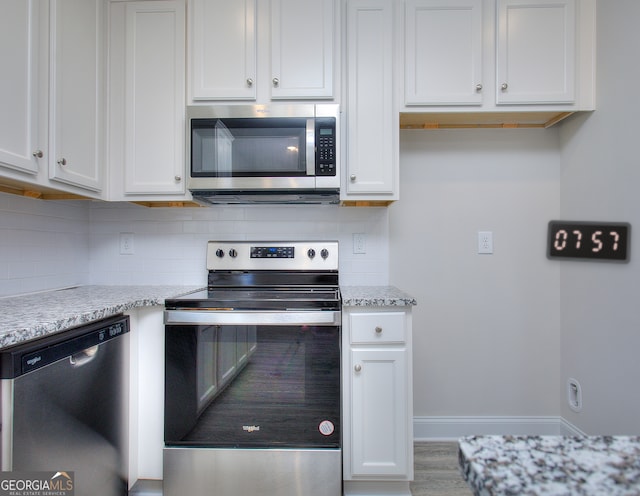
7:57
